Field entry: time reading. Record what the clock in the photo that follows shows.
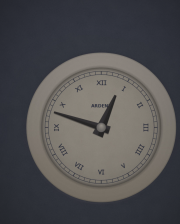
12:48
